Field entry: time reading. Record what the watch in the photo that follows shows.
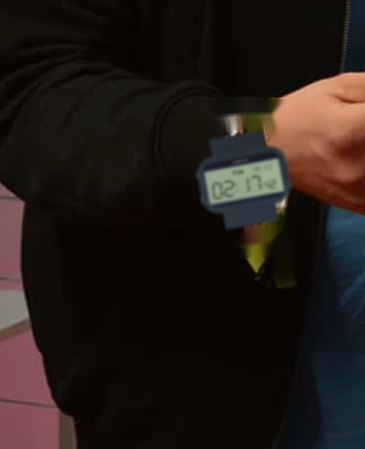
2:17
